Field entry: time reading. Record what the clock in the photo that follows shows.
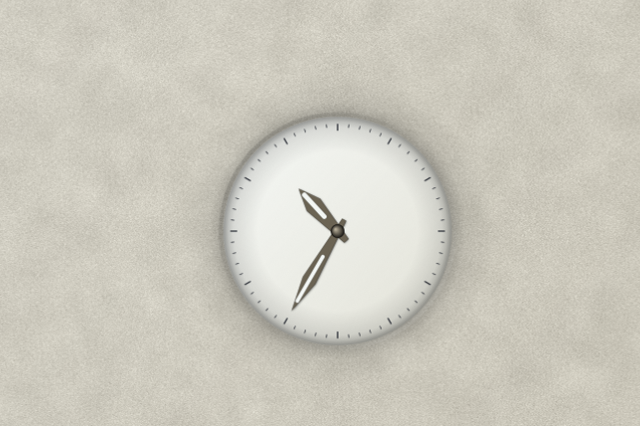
10:35
